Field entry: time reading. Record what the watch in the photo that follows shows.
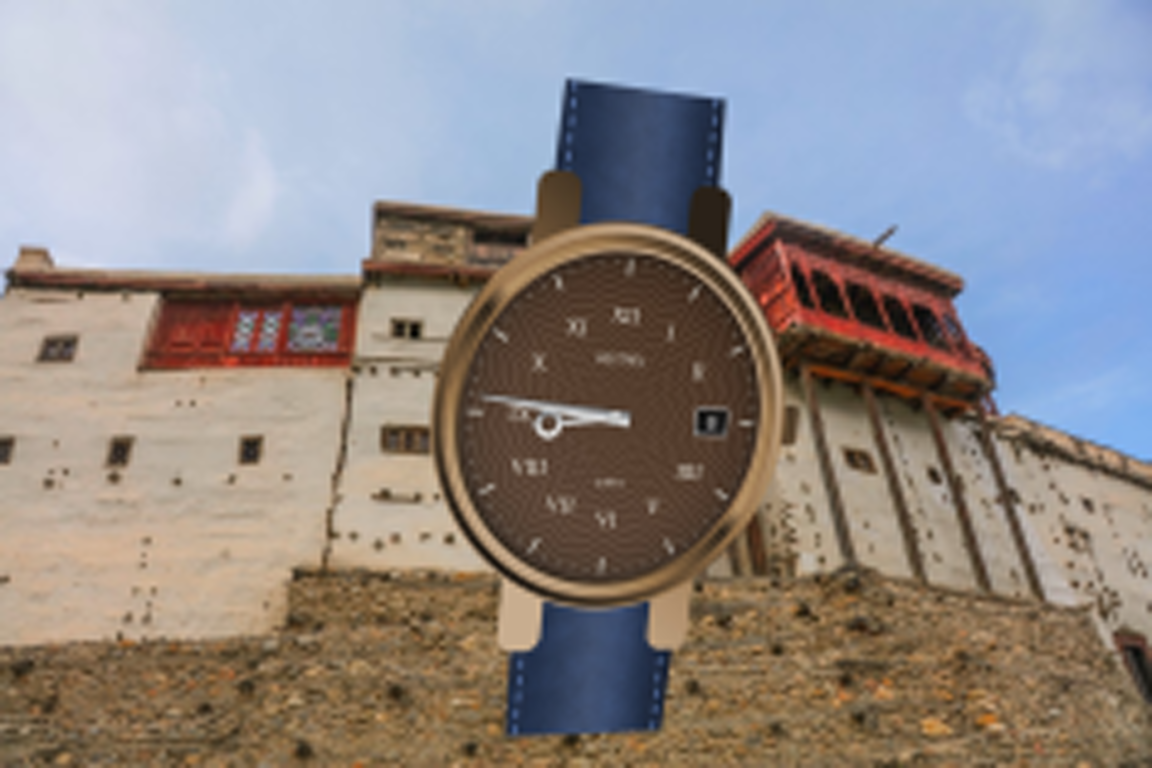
8:46
